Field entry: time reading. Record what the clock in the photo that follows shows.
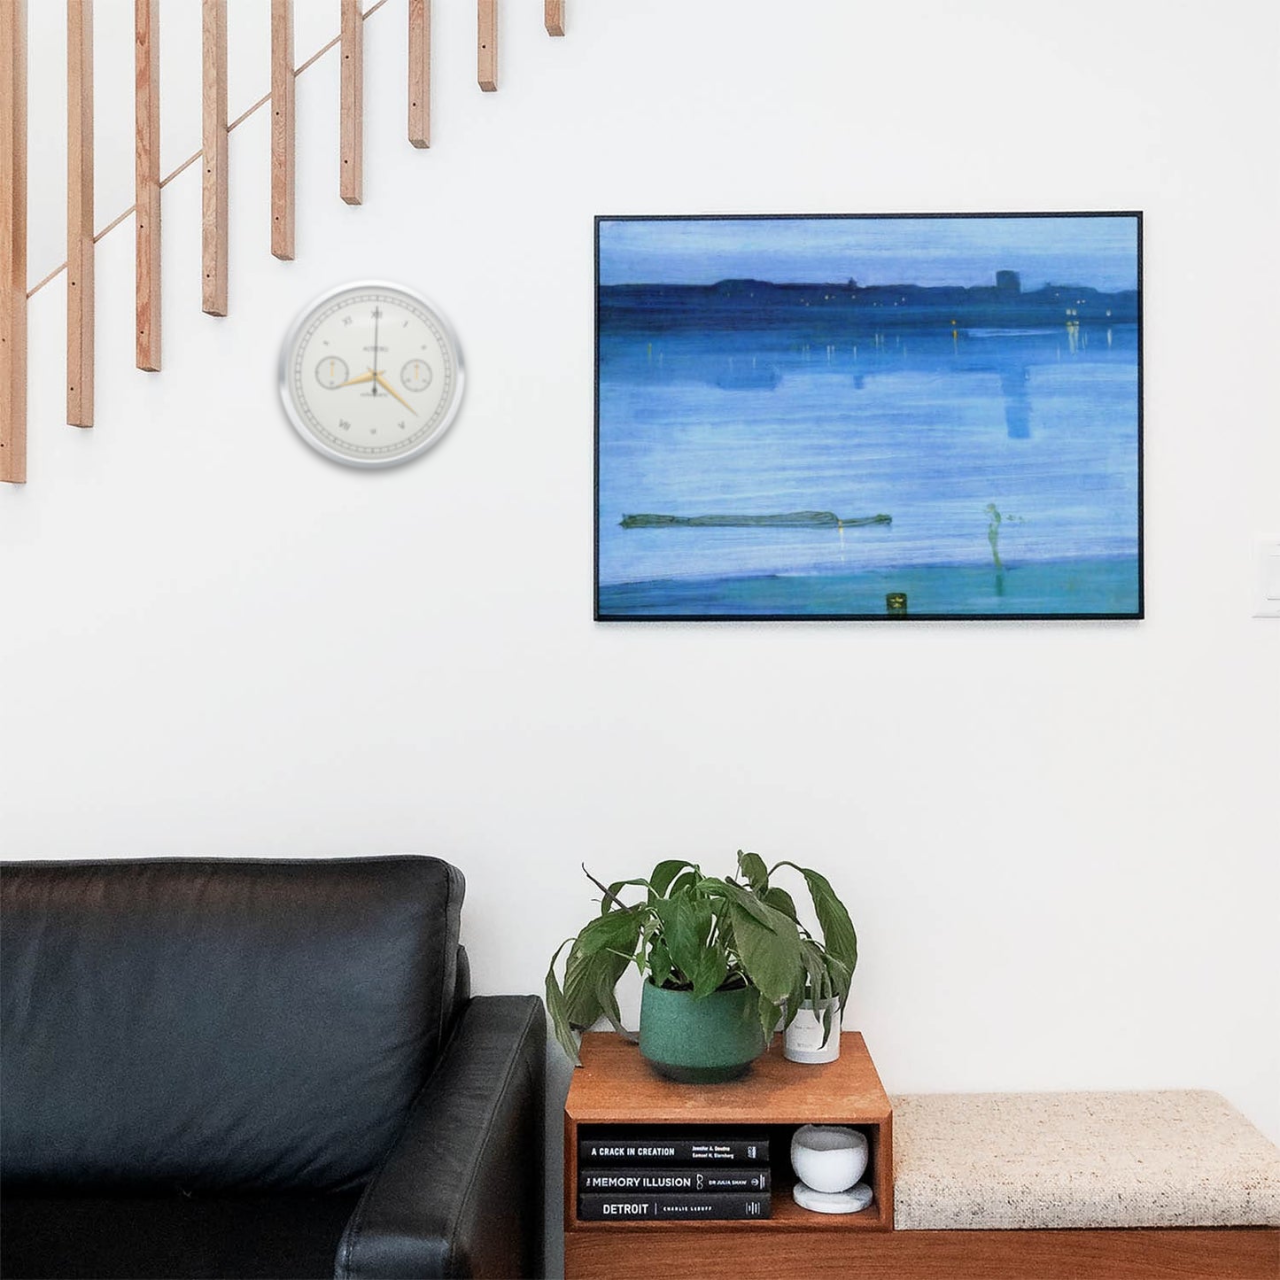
8:22
